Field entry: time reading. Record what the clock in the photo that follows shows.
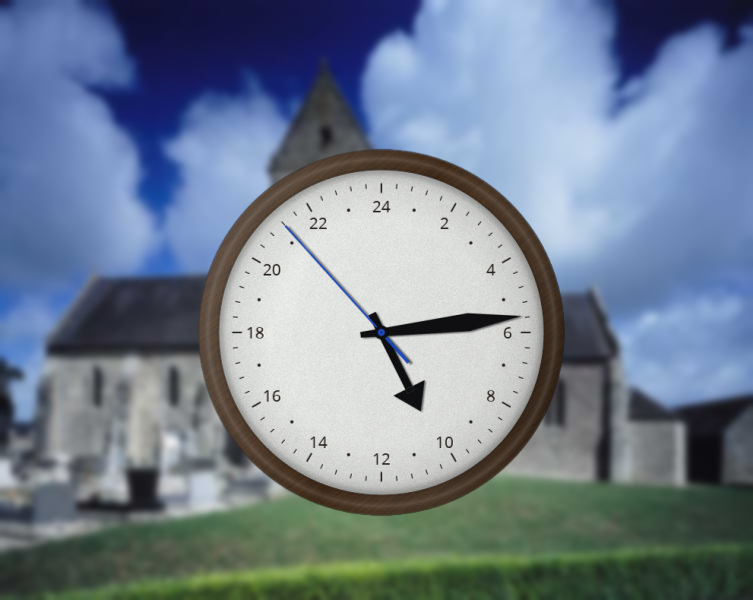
10:13:53
